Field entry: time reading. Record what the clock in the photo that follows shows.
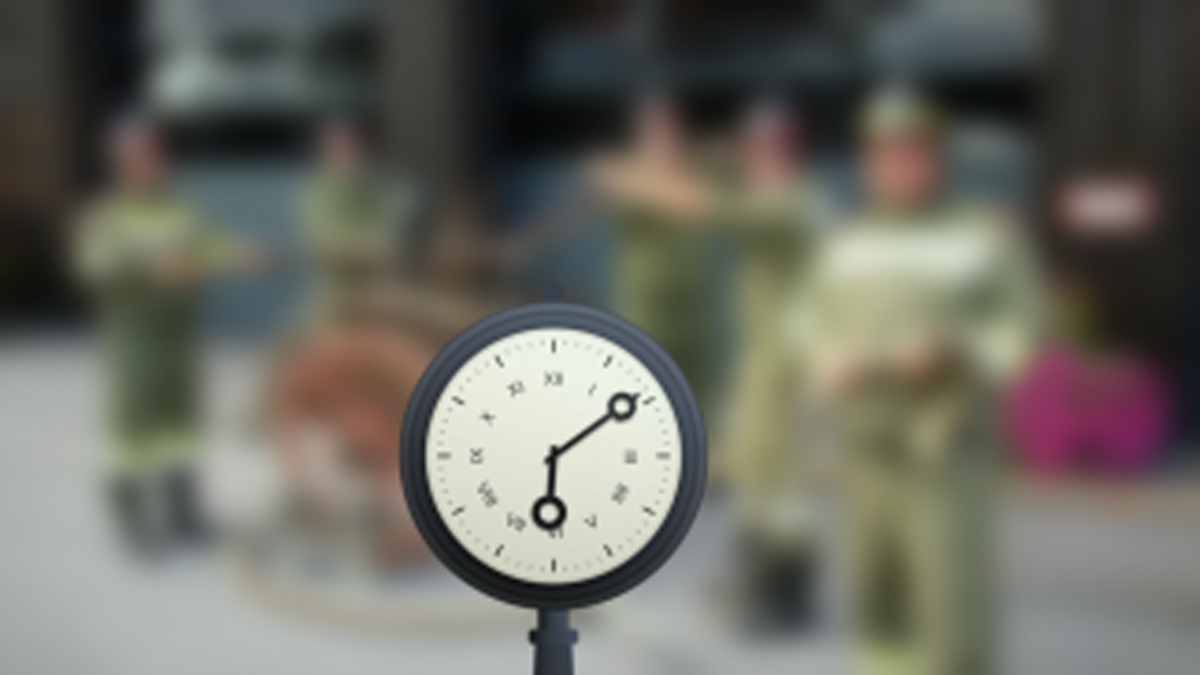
6:09
